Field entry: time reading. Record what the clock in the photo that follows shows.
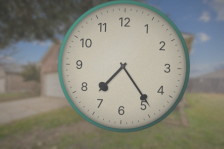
7:24
